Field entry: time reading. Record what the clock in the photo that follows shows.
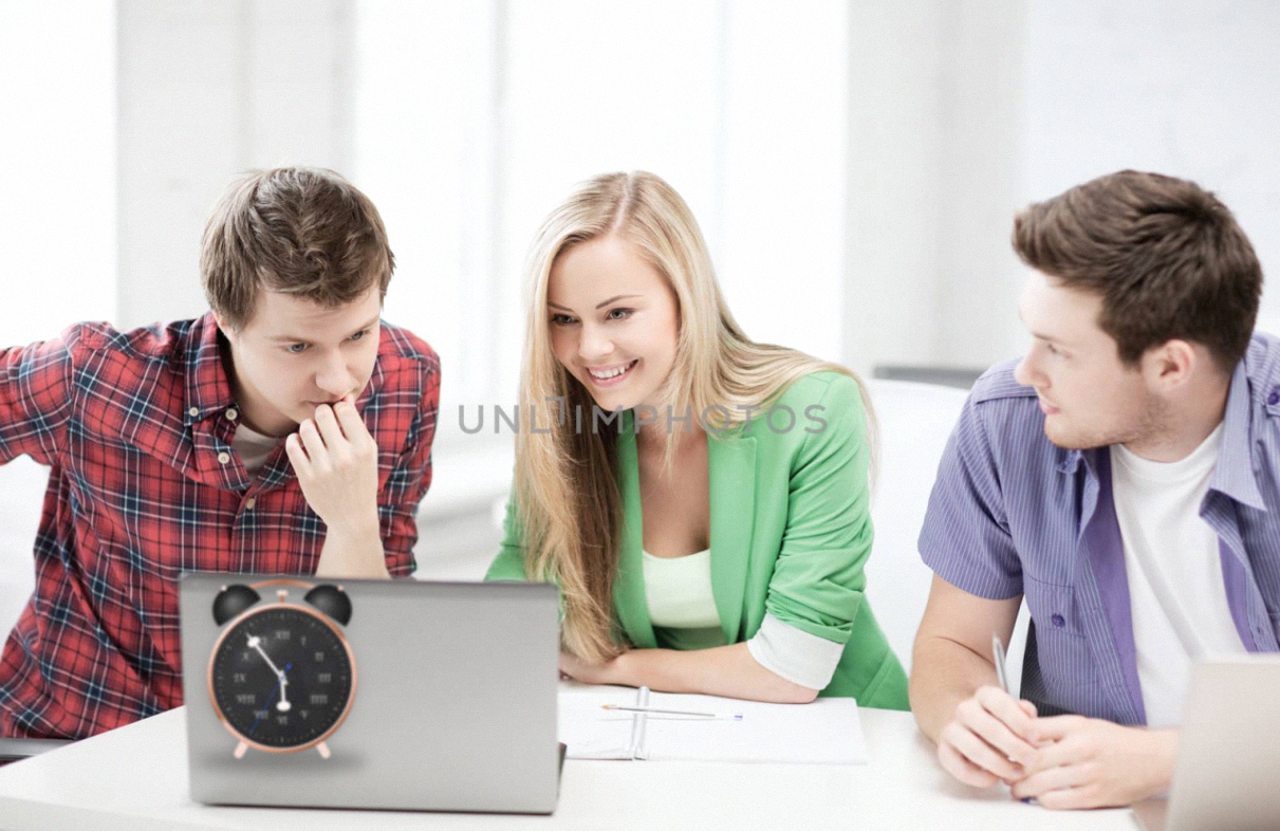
5:53:35
